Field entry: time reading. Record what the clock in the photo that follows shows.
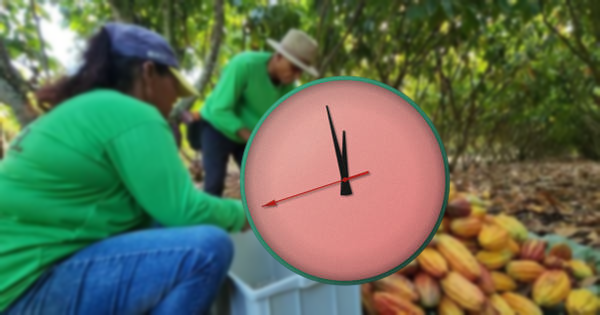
11:57:42
